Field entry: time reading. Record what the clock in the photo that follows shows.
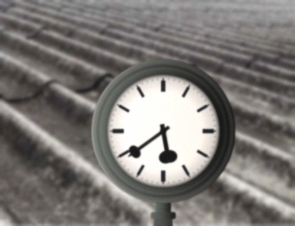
5:39
